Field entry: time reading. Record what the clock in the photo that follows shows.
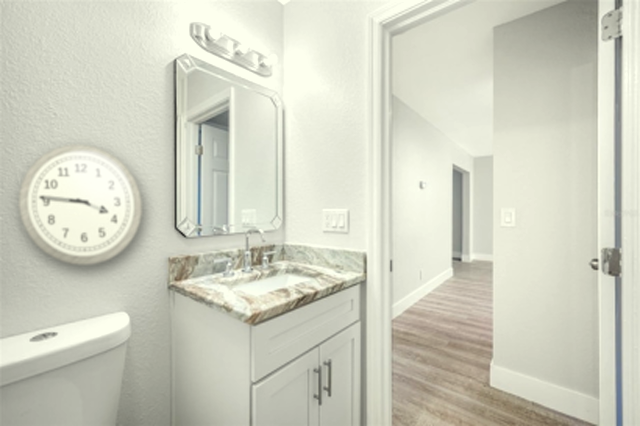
3:46
